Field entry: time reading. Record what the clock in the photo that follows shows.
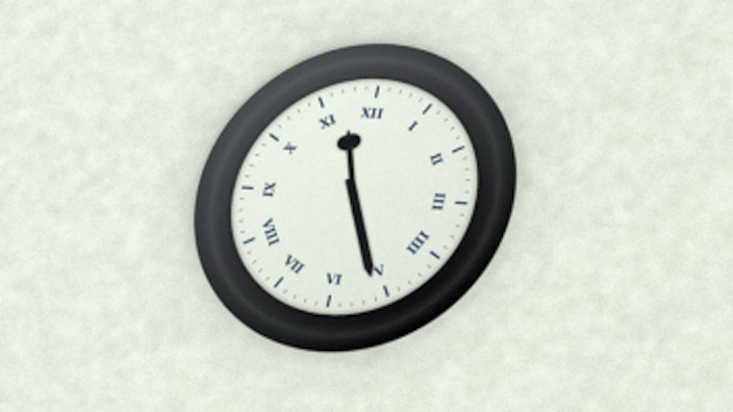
11:26
